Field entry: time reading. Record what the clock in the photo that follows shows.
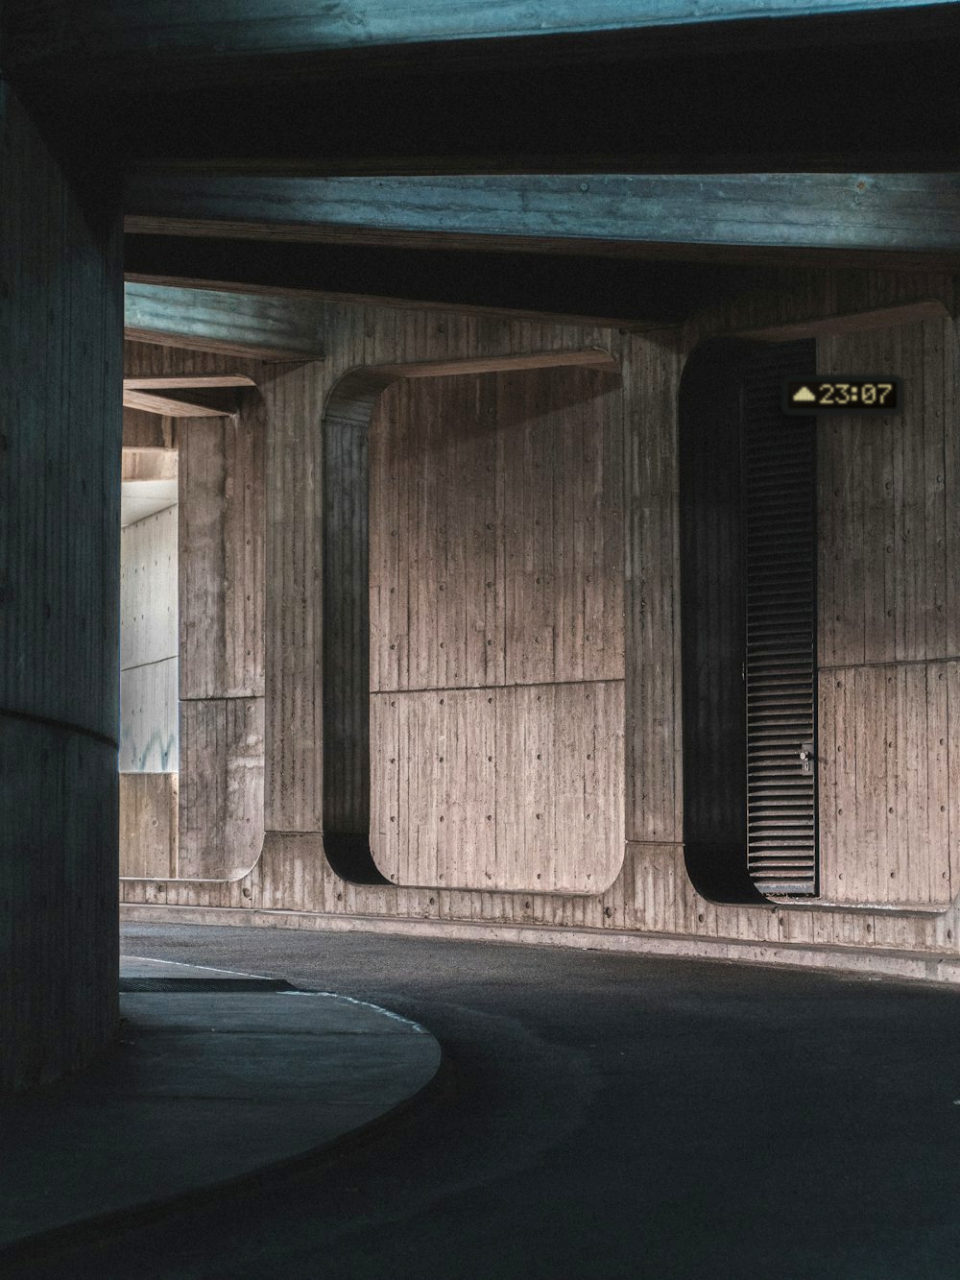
23:07
